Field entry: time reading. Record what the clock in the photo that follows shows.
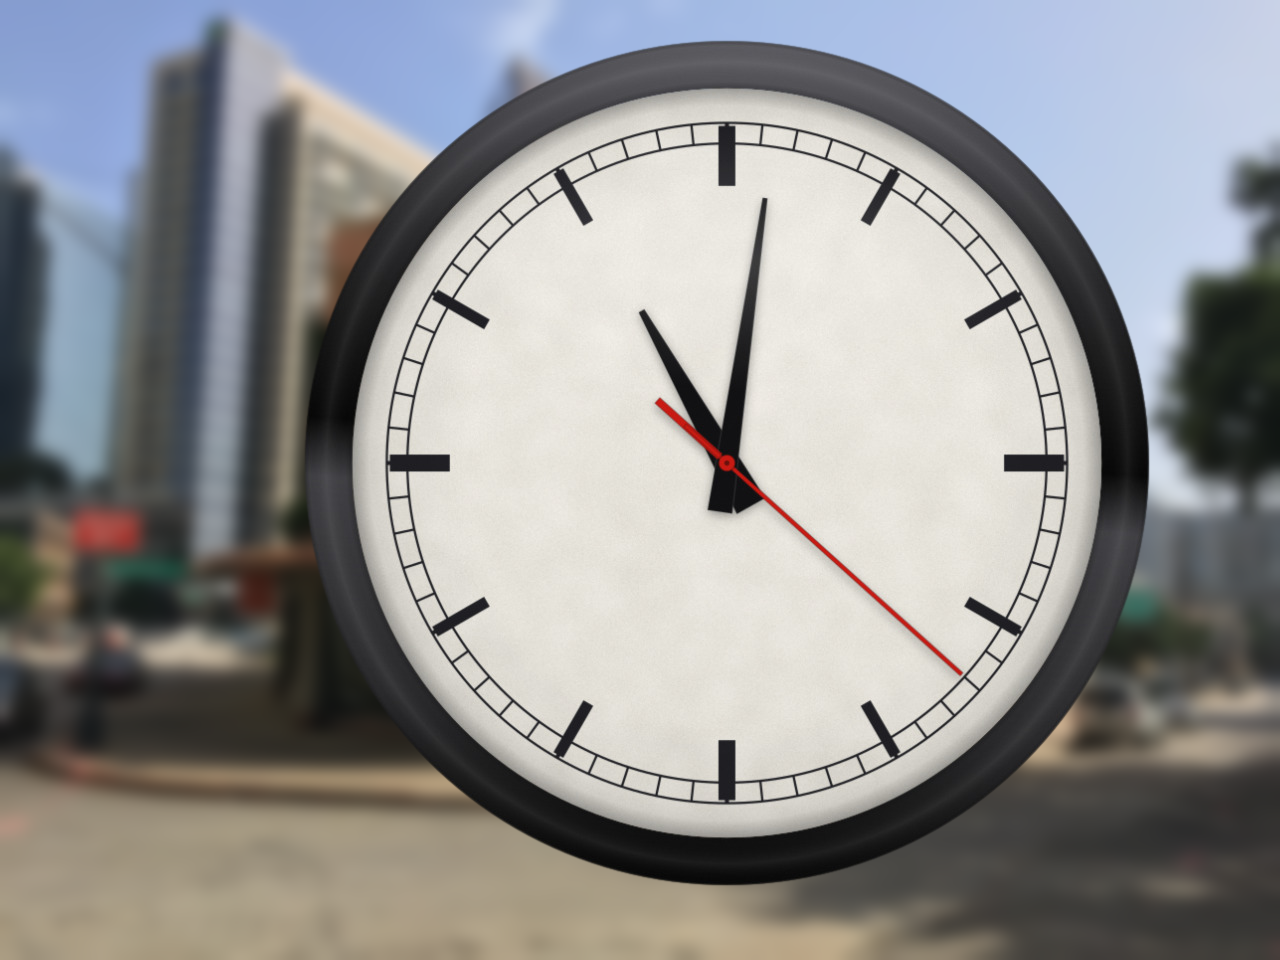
11:01:22
